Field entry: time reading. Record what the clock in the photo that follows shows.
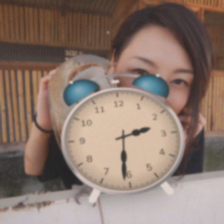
2:31
